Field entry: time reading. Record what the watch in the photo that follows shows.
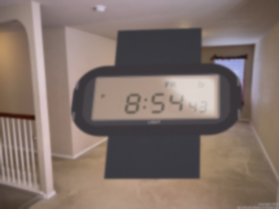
8:54:43
